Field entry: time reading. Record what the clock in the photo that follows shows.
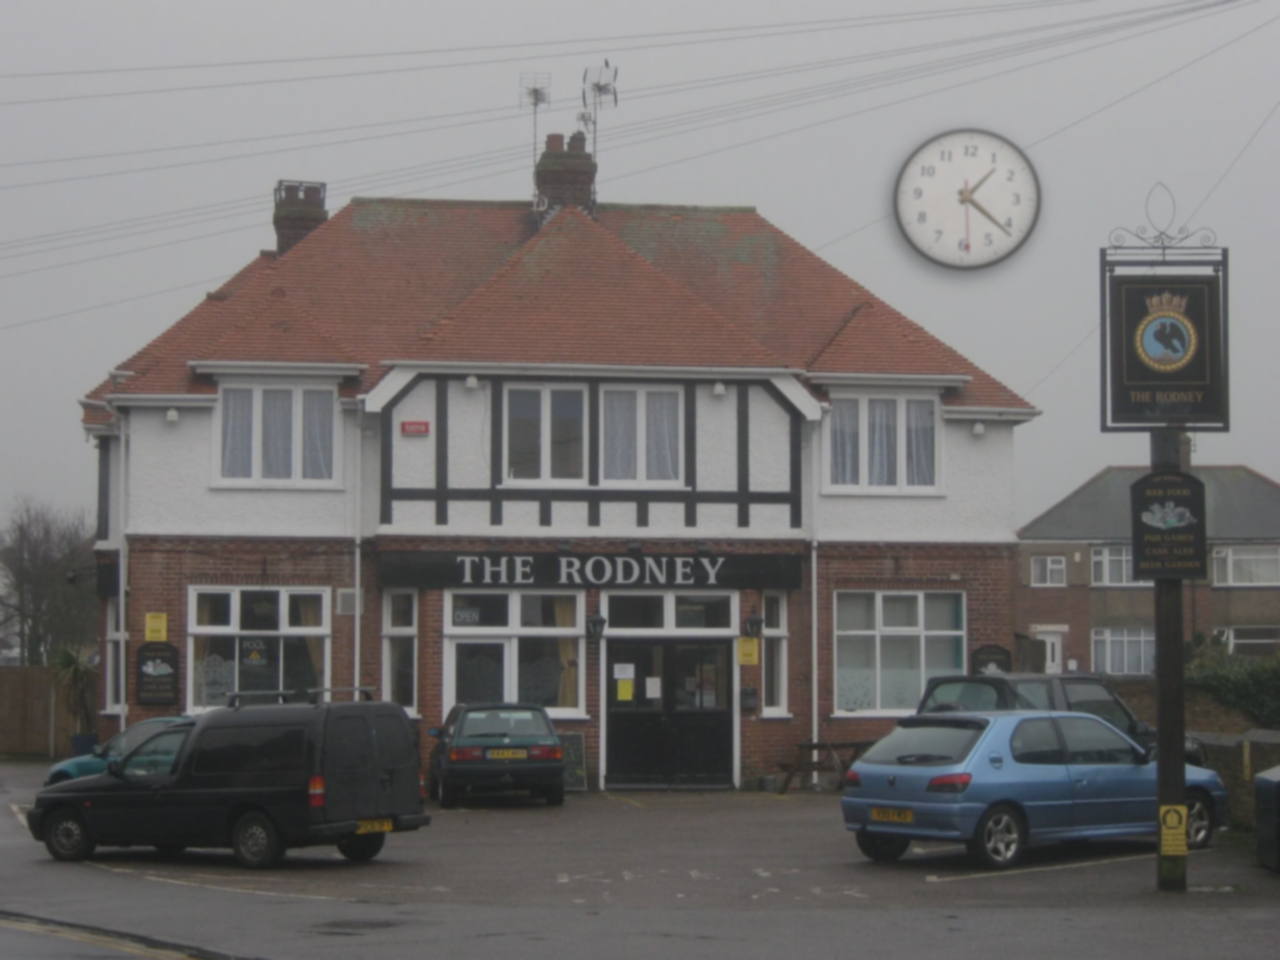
1:21:29
